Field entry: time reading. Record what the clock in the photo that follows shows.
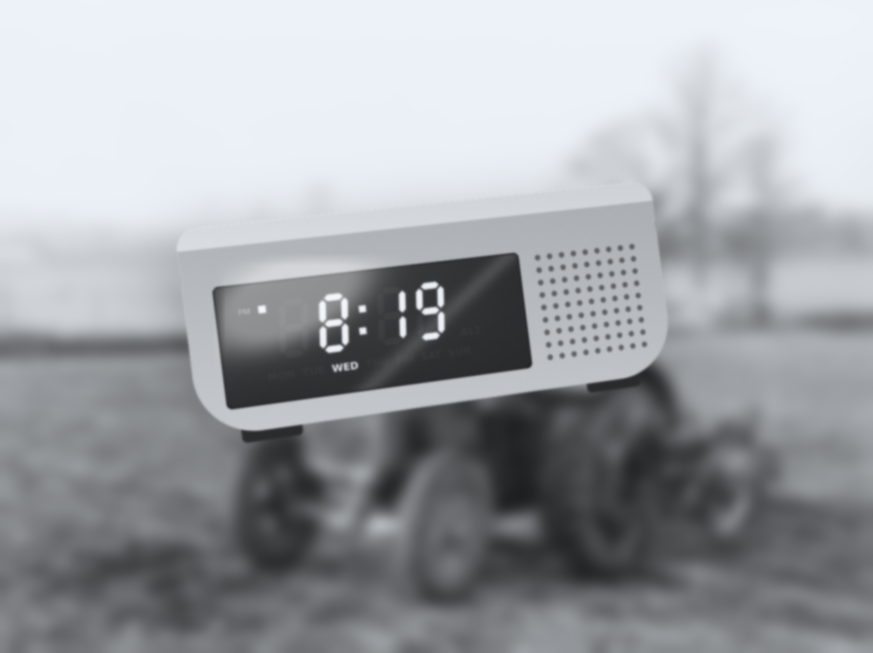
8:19
